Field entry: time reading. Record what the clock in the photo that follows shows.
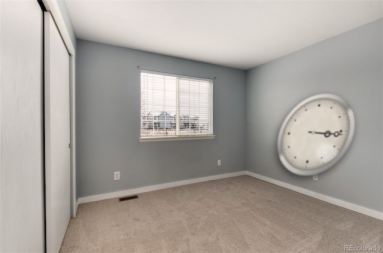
3:16
